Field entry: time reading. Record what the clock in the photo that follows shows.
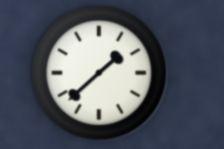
1:38
